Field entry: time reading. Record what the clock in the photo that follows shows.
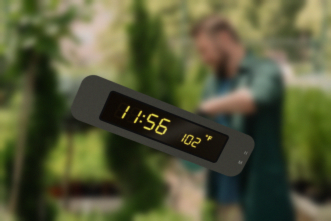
11:56
